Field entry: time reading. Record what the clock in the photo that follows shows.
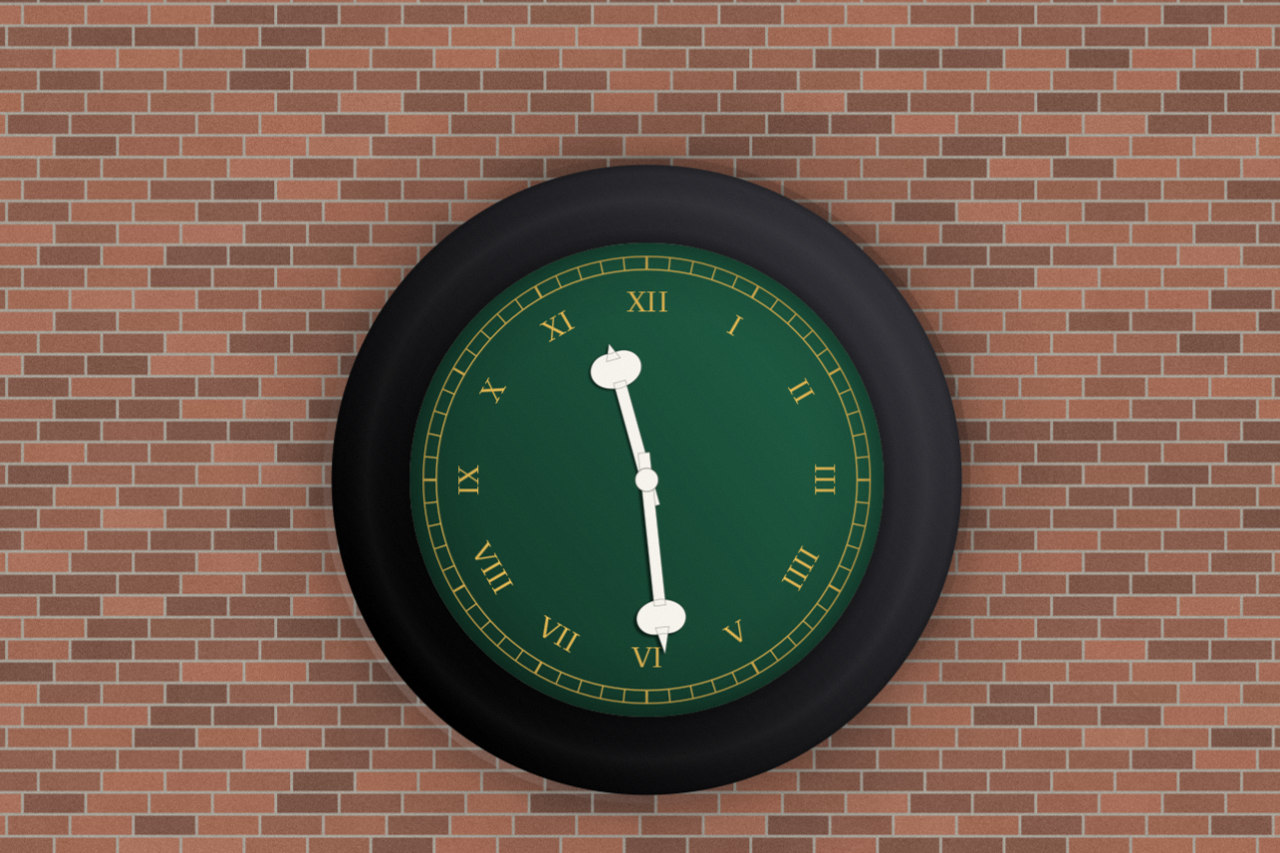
11:29
